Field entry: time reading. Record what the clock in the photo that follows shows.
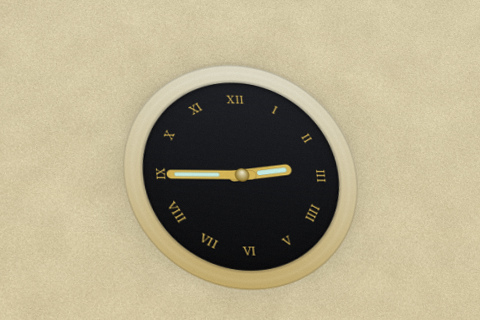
2:45
